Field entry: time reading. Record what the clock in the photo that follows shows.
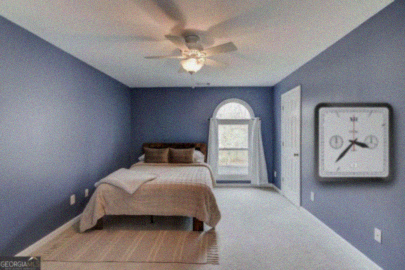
3:37
